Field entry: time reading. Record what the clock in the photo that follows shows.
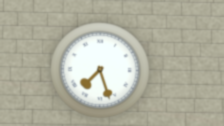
7:27
